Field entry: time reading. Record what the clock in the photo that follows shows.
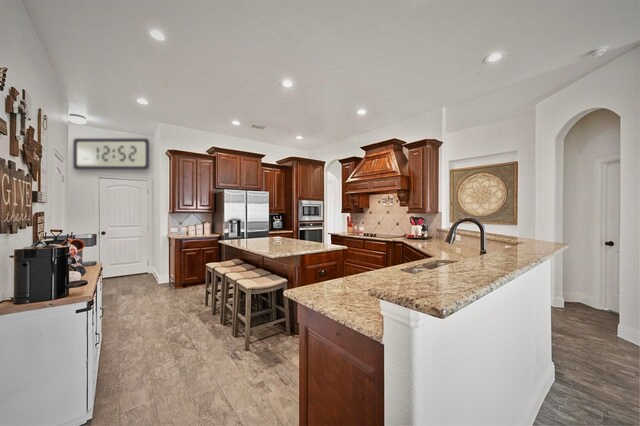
12:52
